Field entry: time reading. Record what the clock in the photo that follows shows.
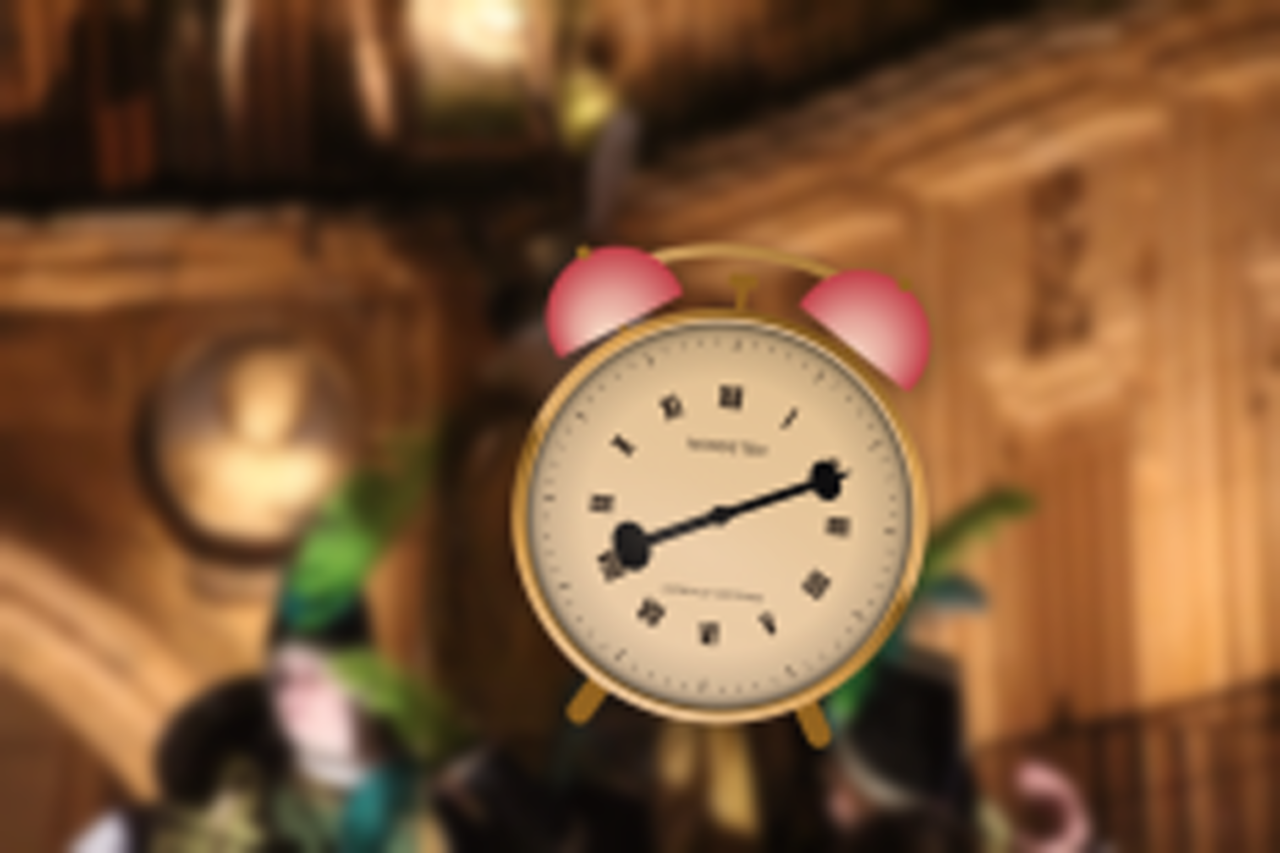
8:11
